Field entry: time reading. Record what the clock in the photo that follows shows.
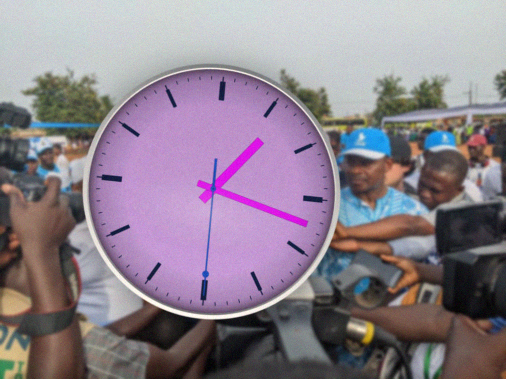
1:17:30
